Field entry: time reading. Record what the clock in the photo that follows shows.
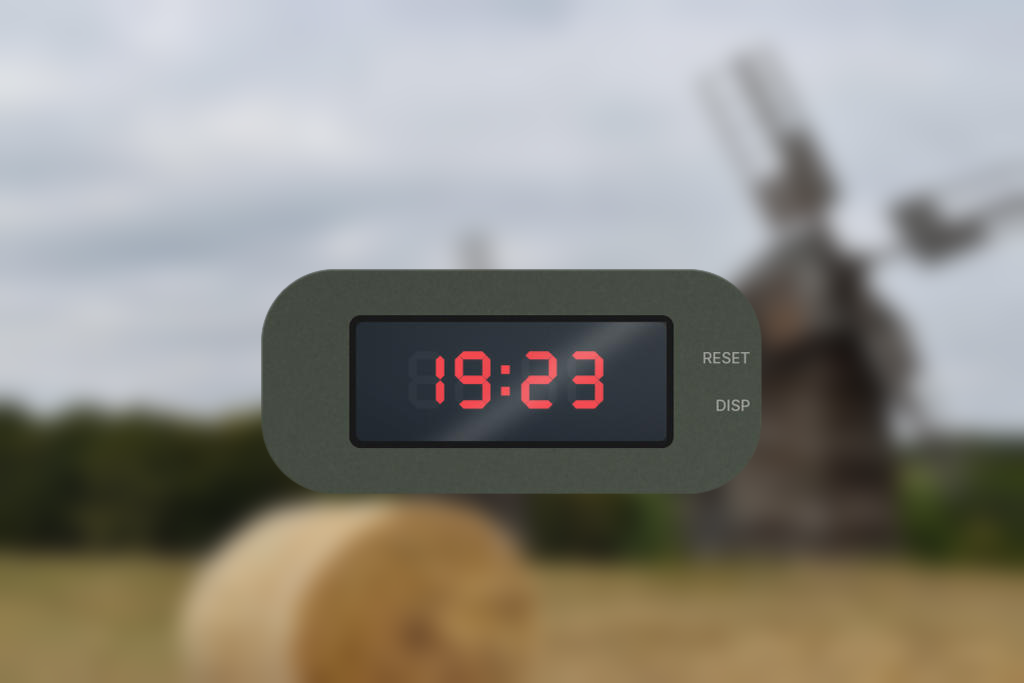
19:23
